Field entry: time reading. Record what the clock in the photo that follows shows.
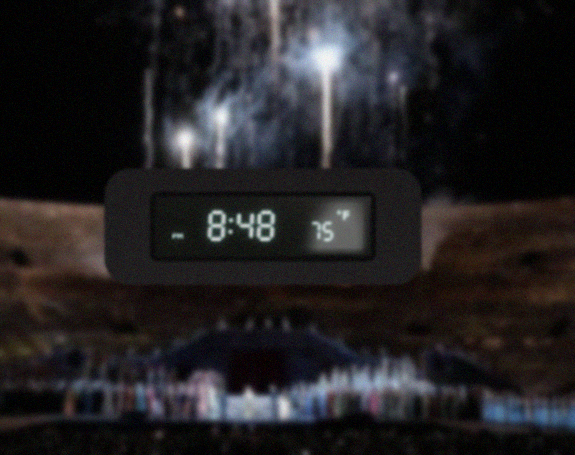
8:48
